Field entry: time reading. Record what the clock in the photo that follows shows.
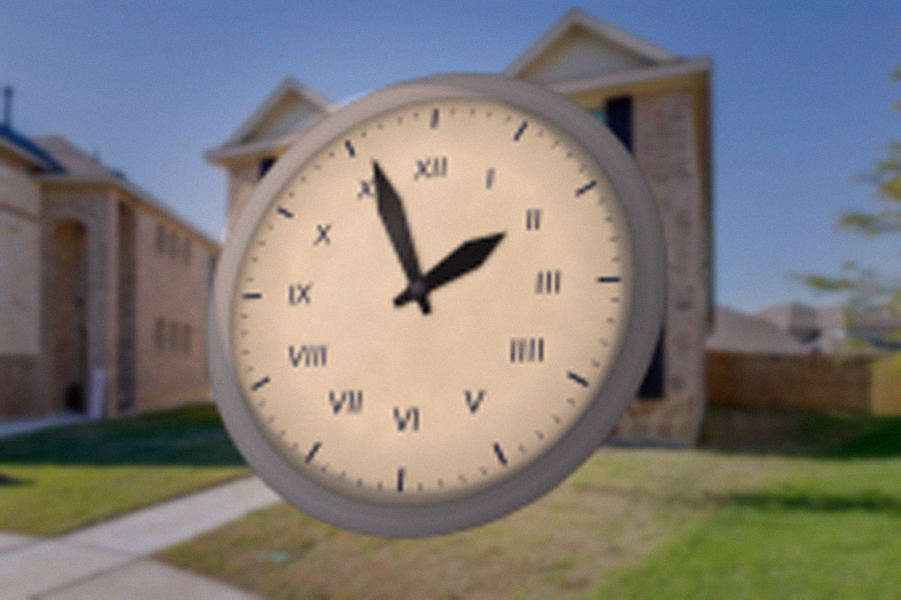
1:56
